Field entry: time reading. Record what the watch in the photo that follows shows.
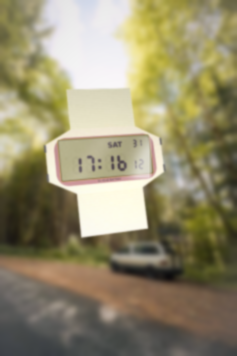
17:16:12
